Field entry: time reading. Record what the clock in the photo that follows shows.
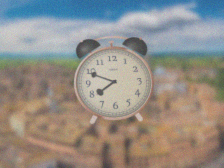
7:49
